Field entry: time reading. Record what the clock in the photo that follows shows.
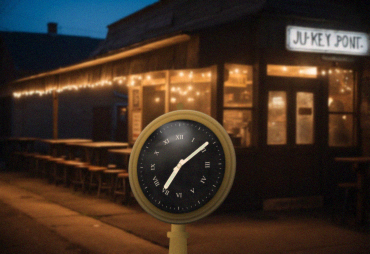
7:09
